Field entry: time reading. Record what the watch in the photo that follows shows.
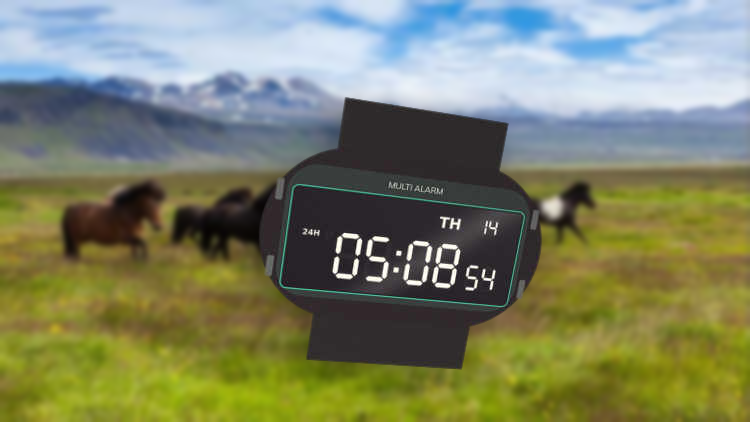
5:08:54
